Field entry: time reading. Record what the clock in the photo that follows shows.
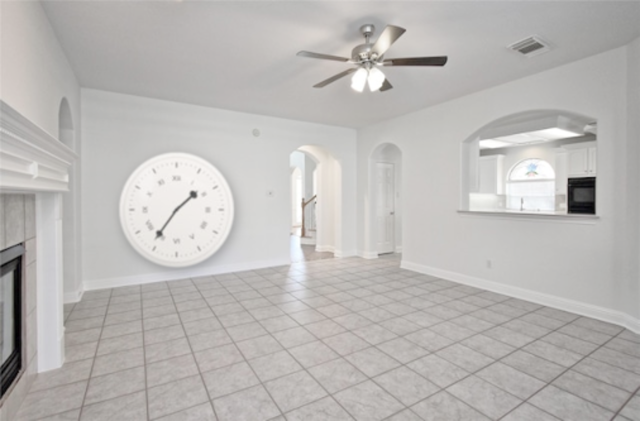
1:36
